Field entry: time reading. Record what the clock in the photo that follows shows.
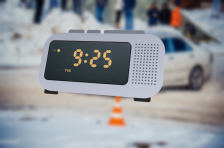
9:25
